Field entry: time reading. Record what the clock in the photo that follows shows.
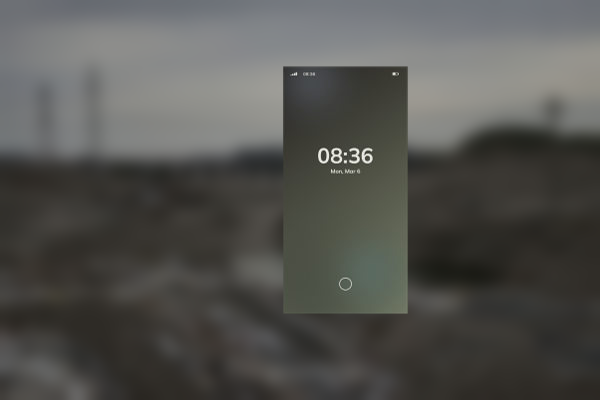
8:36
